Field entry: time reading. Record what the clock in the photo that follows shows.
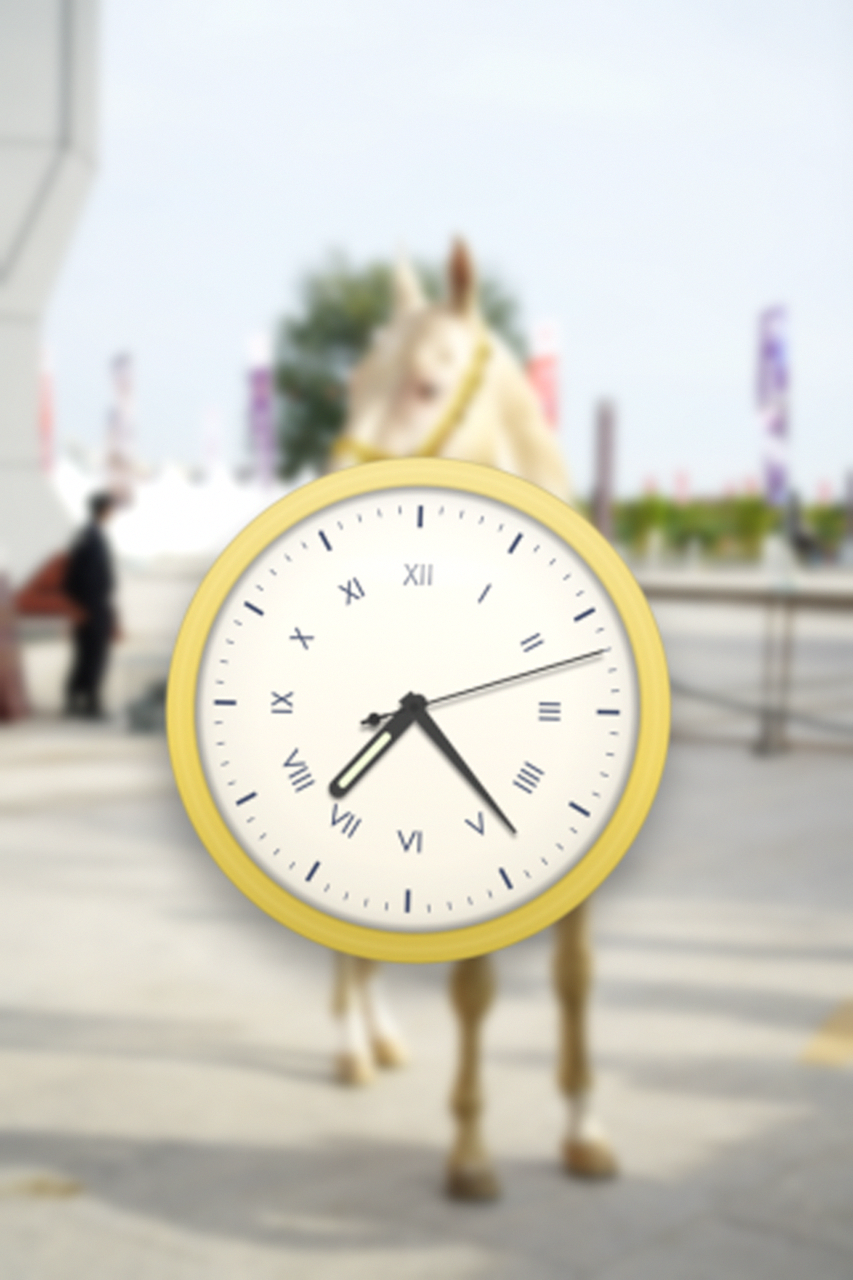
7:23:12
